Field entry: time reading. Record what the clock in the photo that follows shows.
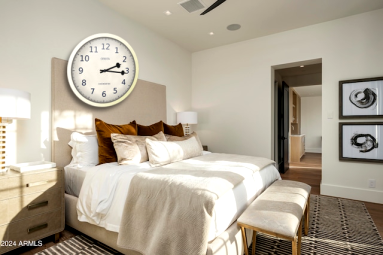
2:16
